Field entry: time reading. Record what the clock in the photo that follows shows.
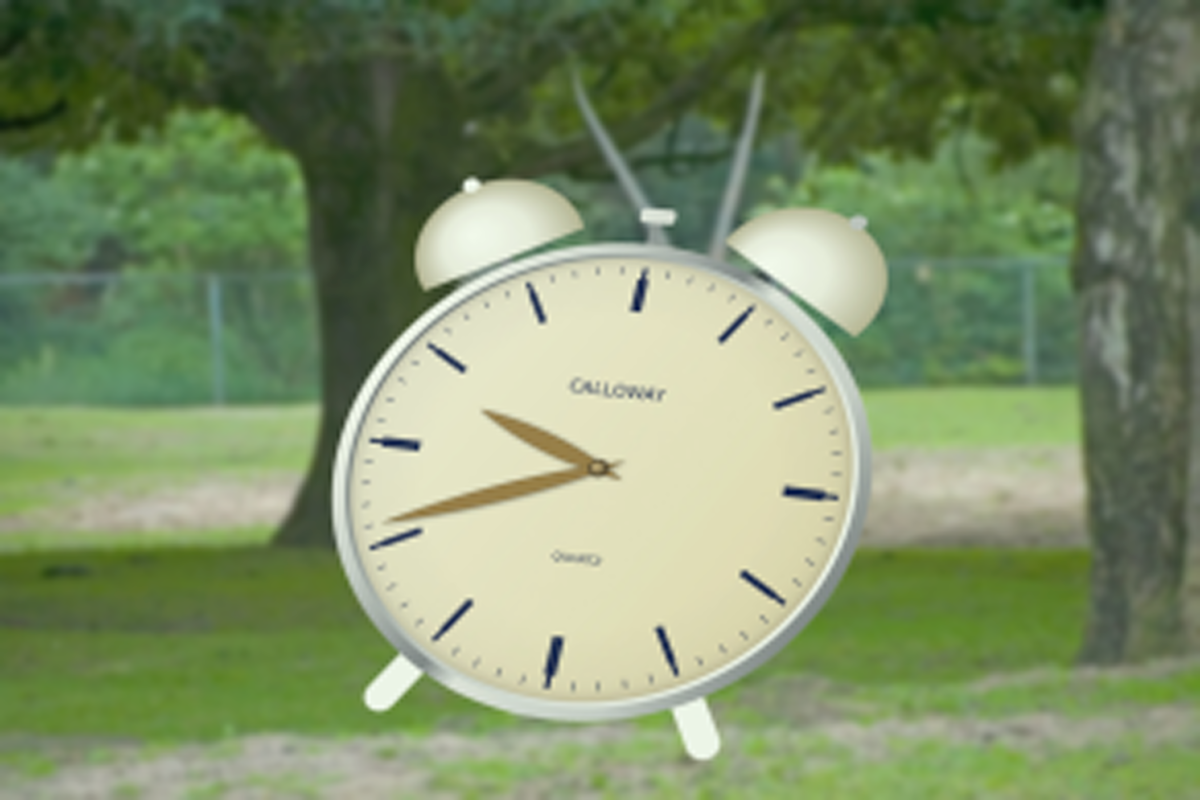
9:41
